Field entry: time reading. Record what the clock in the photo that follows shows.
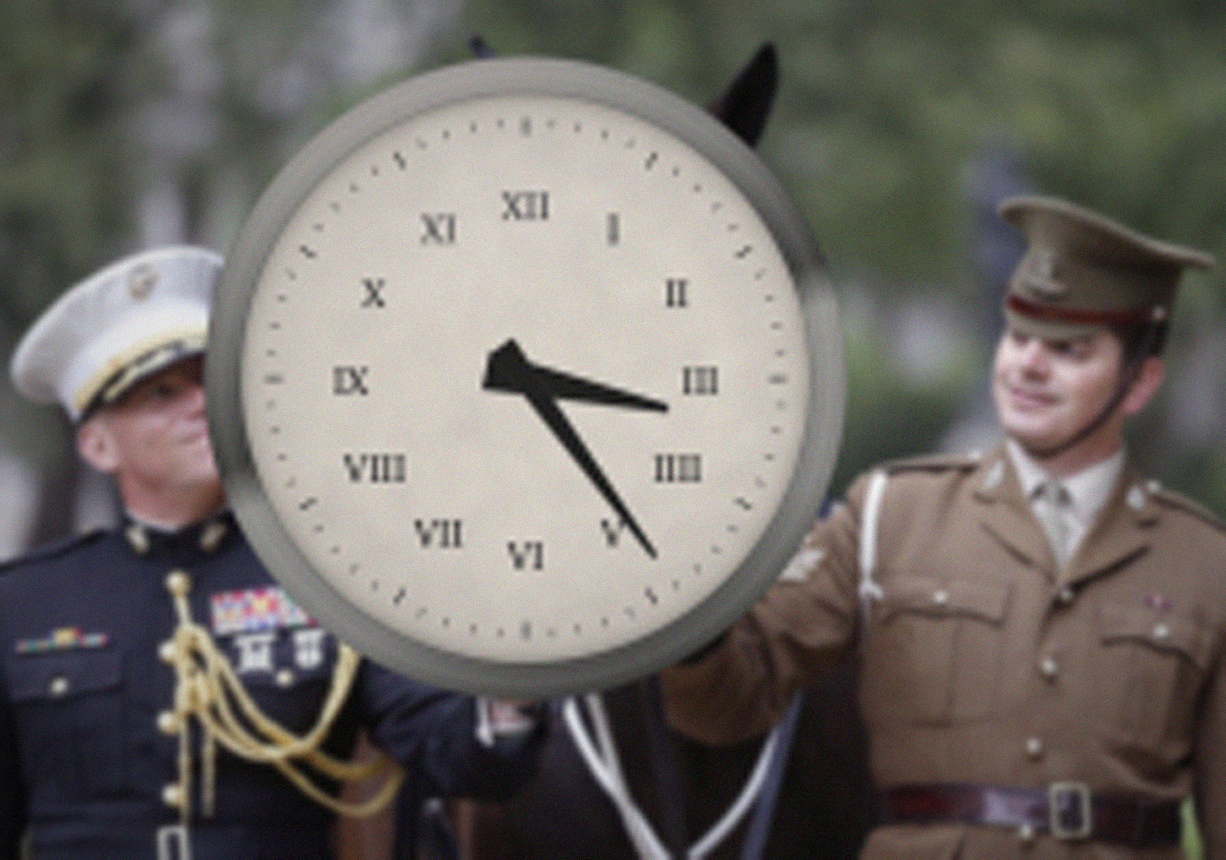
3:24
